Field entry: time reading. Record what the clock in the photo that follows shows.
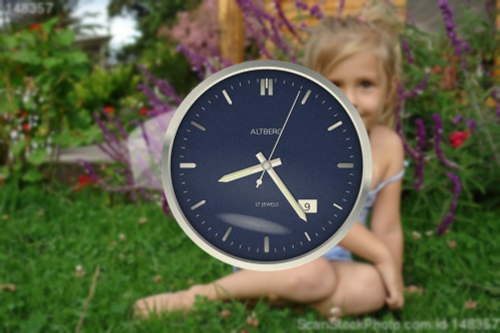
8:24:04
